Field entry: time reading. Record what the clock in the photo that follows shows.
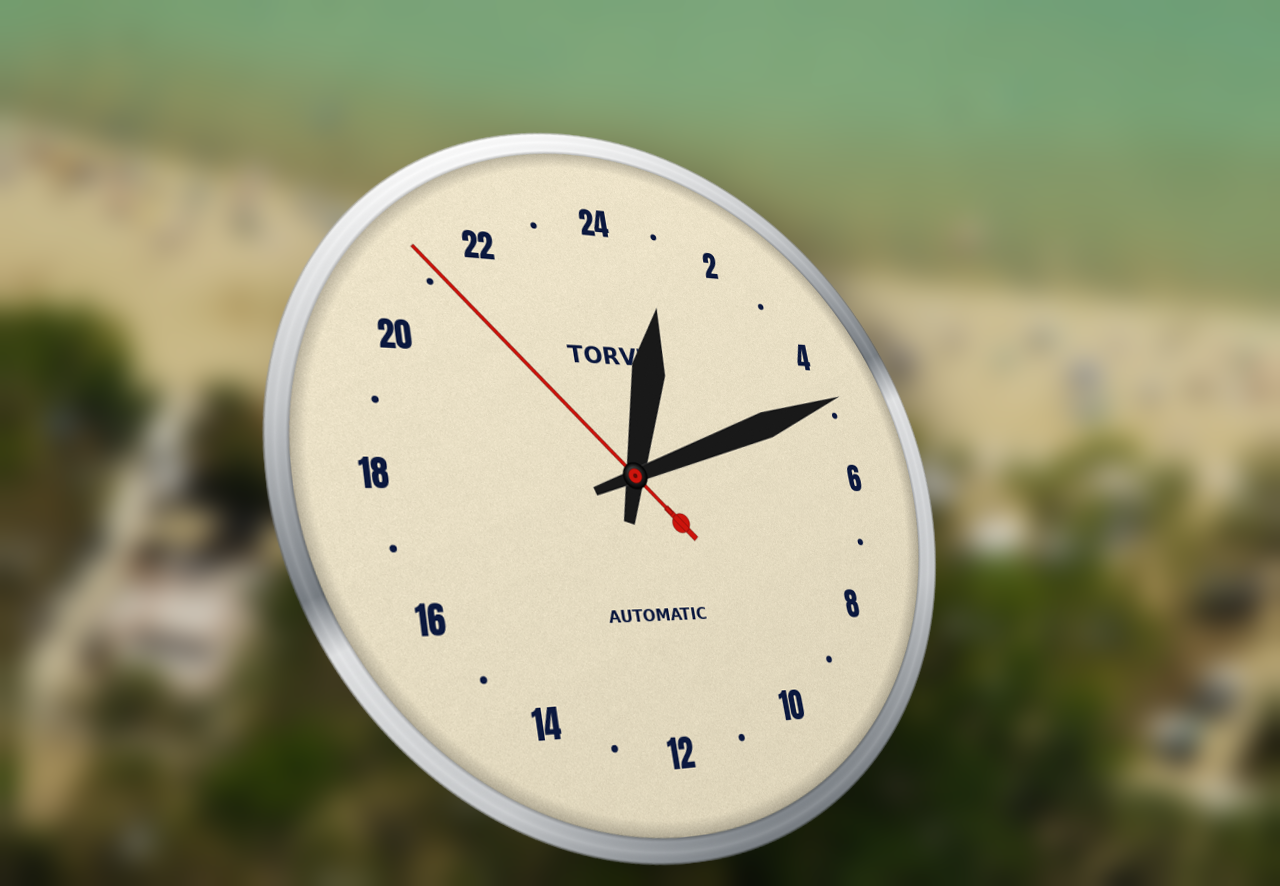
1:11:53
